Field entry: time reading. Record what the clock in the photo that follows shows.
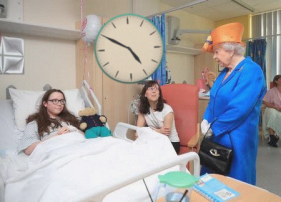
4:50
